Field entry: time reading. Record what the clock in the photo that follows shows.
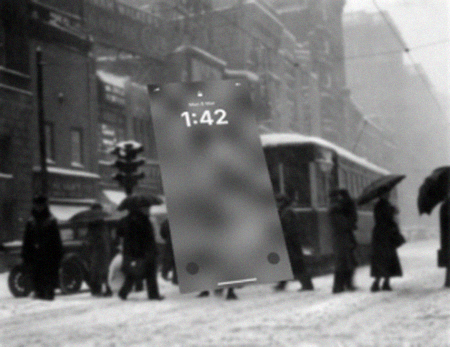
1:42
